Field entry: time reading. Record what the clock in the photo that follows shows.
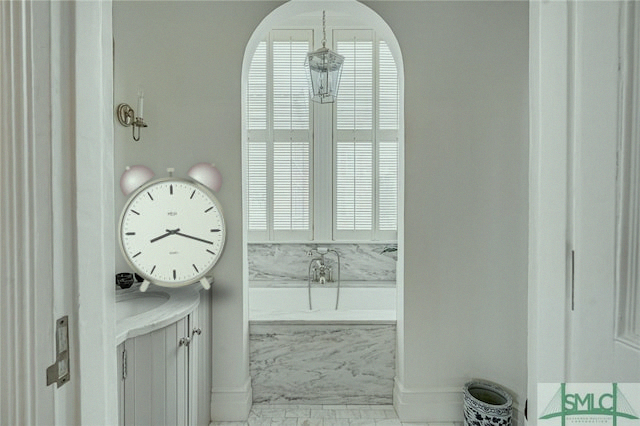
8:18
